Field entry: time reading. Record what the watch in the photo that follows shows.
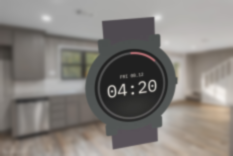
4:20
